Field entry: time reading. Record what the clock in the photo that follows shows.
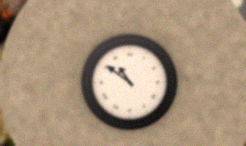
10:51
